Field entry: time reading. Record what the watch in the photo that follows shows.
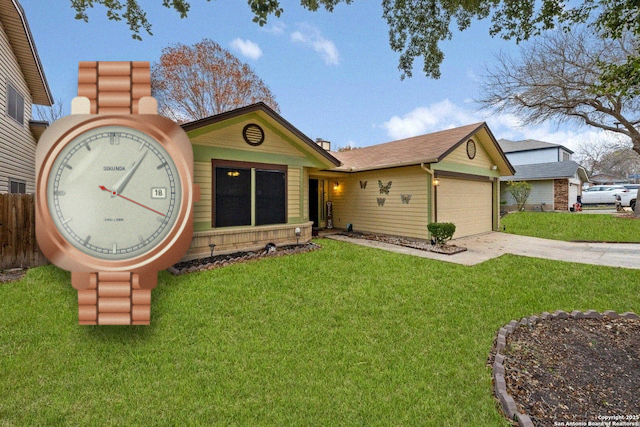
1:06:19
